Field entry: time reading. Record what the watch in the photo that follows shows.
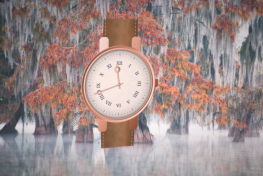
11:42
